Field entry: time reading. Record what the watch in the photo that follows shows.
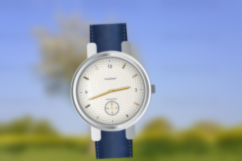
2:42
